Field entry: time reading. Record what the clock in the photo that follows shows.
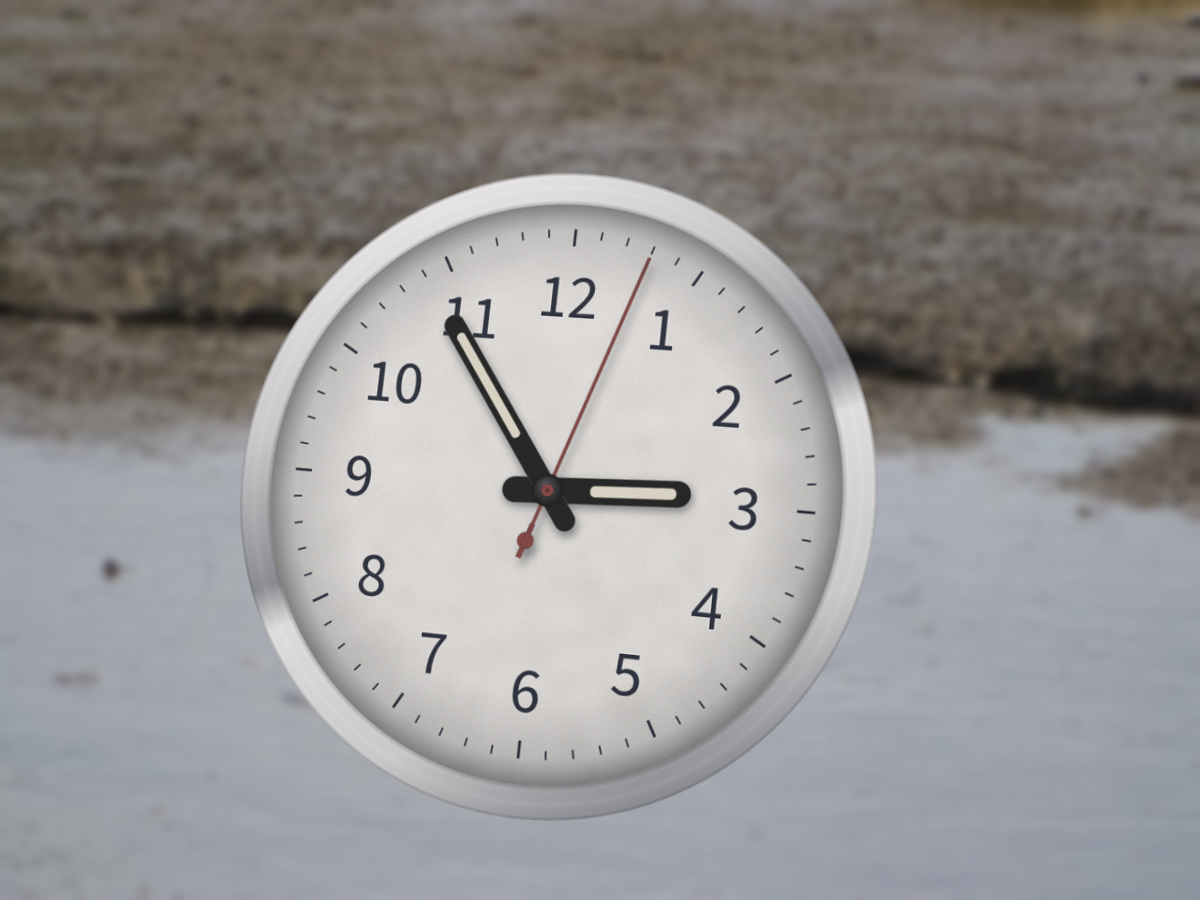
2:54:03
